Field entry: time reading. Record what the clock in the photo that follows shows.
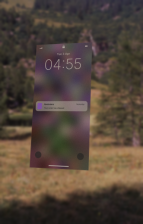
4:55
